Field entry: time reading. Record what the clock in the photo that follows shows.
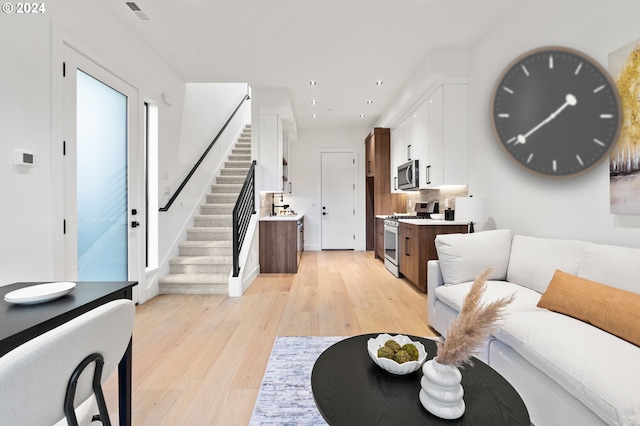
1:39
